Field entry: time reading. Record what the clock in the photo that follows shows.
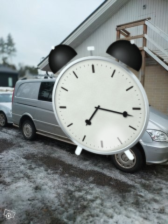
7:17
